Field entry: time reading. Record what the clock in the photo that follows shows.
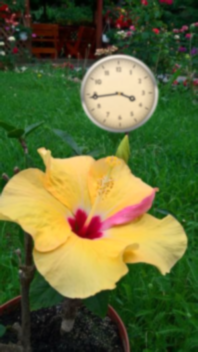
3:44
